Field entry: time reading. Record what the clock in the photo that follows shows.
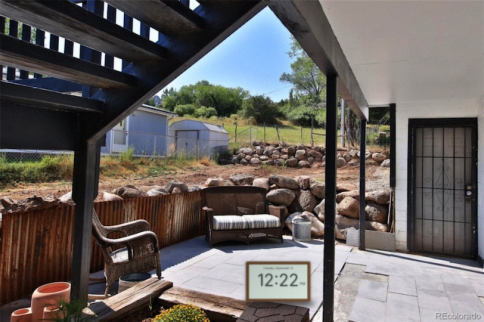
12:22
